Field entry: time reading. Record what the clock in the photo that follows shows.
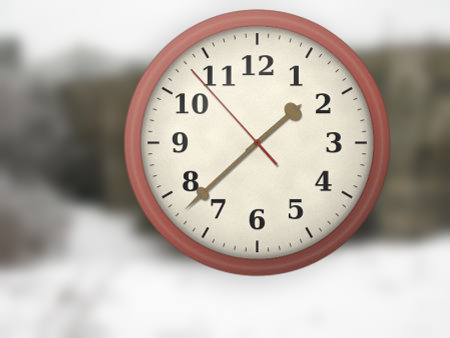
1:37:53
